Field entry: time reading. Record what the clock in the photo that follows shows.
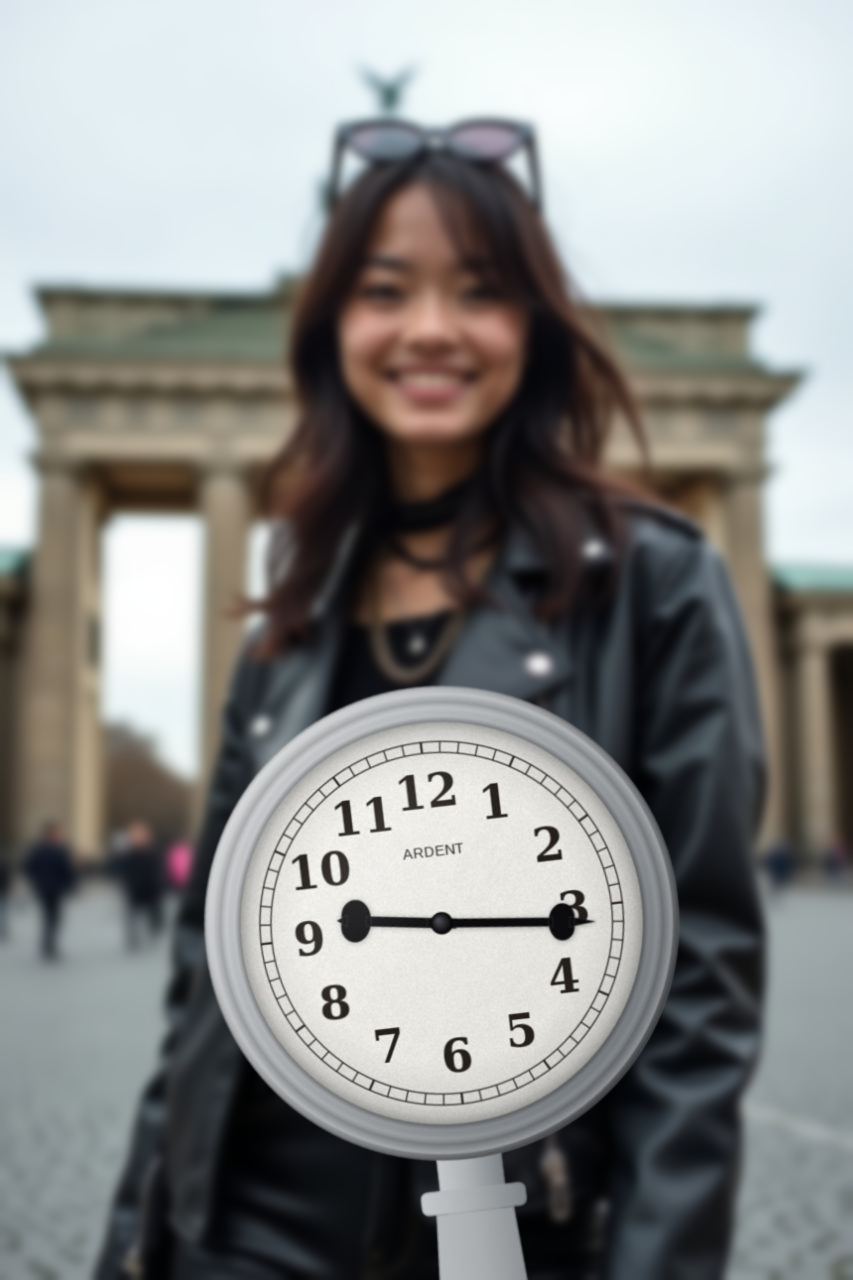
9:16
